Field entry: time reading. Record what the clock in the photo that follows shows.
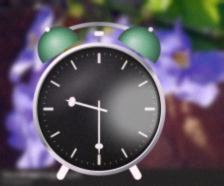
9:30
